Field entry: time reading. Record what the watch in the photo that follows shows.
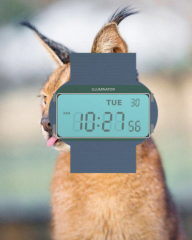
10:27:56
